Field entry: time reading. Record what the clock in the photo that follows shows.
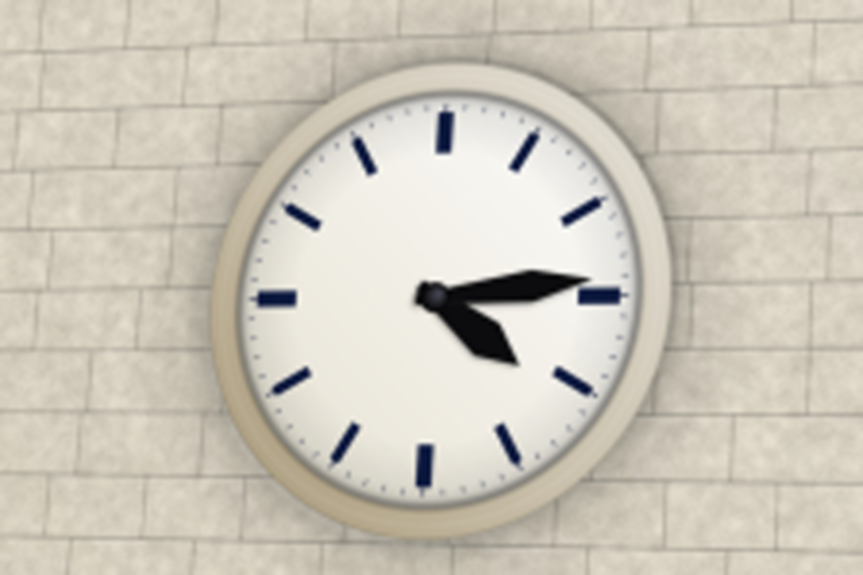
4:14
